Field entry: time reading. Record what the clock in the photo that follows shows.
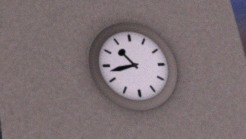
10:43
